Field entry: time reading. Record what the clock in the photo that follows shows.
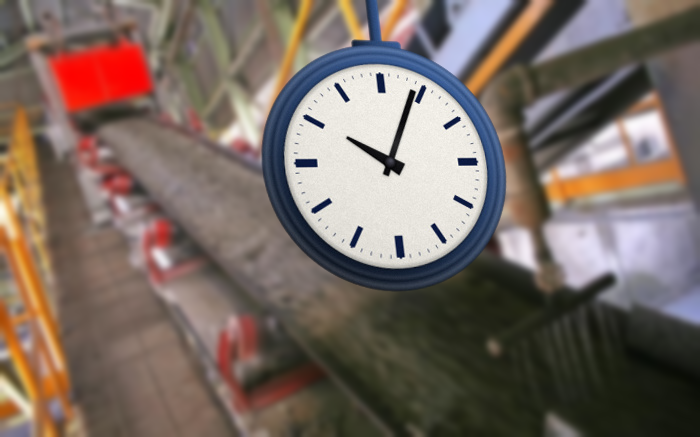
10:04
